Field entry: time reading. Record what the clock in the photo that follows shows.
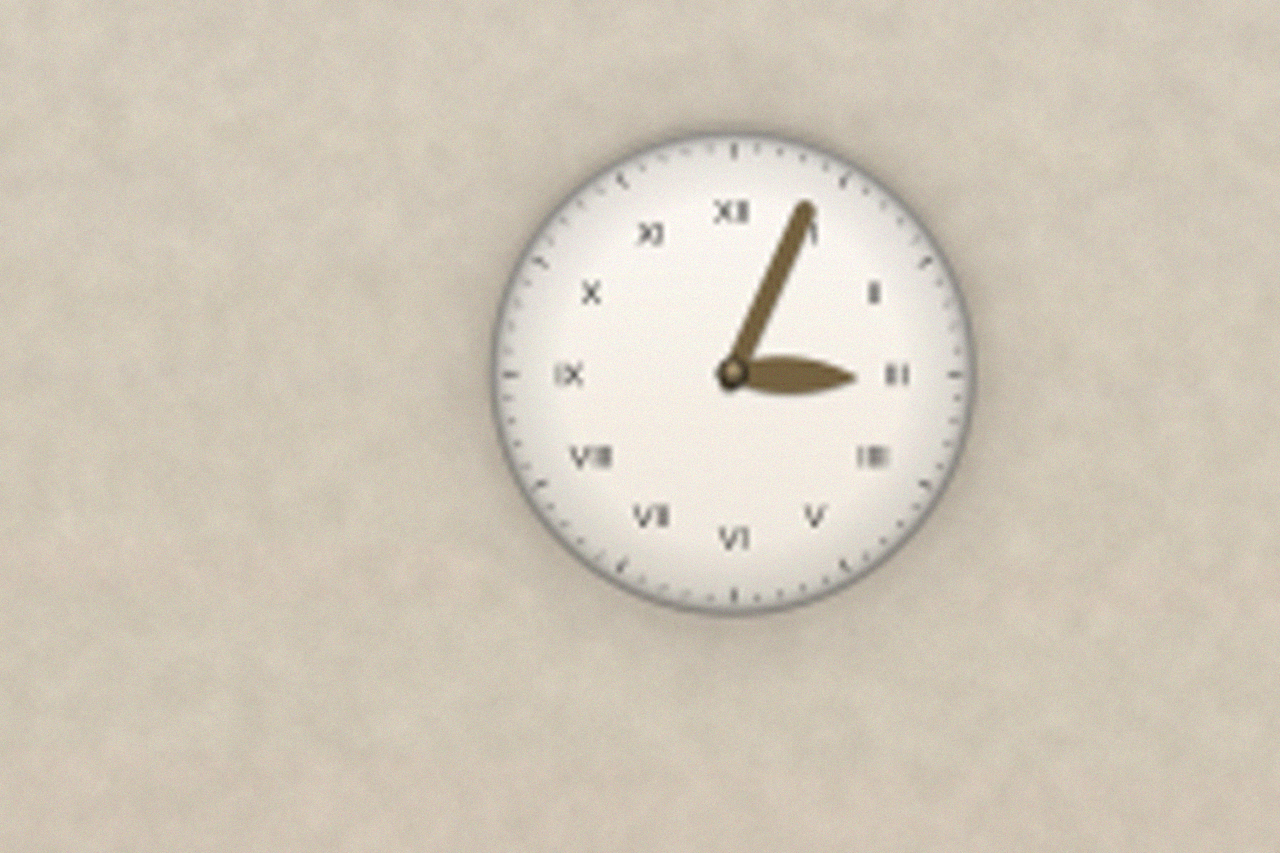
3:04
